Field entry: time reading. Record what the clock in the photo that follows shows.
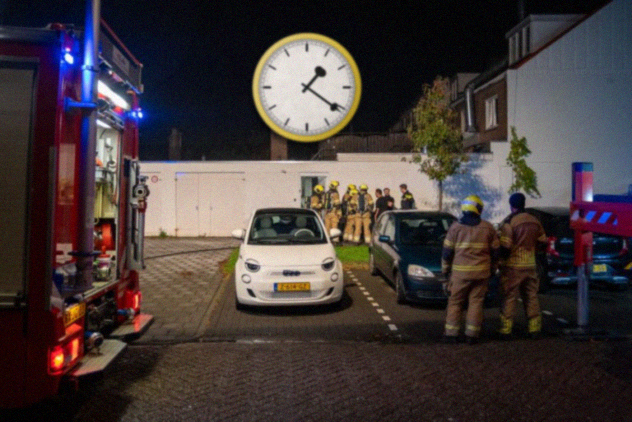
1:21
